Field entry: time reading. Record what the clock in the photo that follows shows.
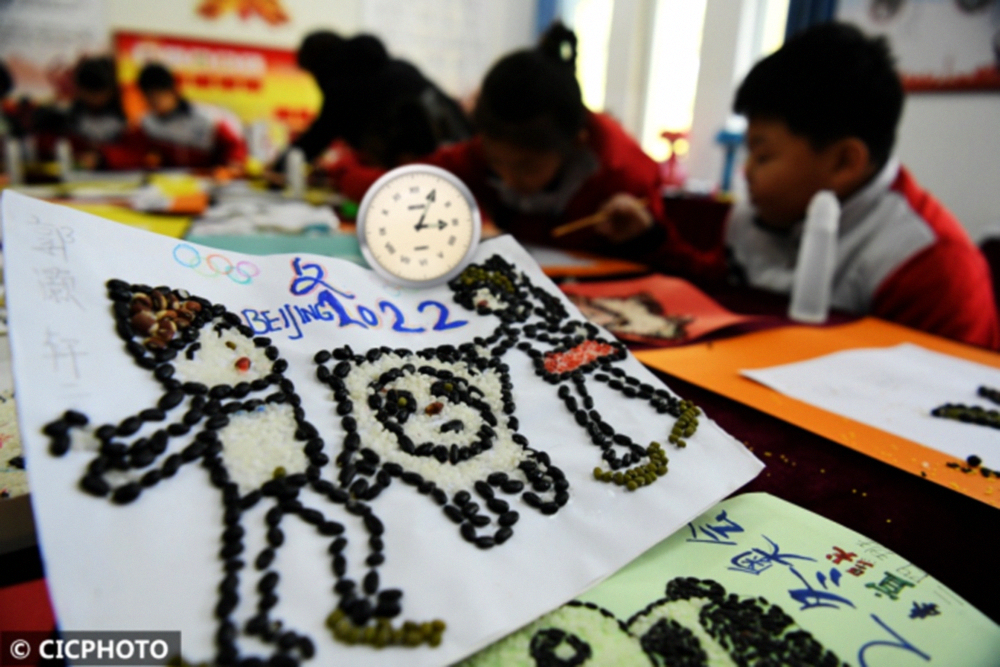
3:05
